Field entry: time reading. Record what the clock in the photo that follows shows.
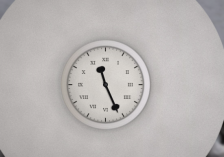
11:26
